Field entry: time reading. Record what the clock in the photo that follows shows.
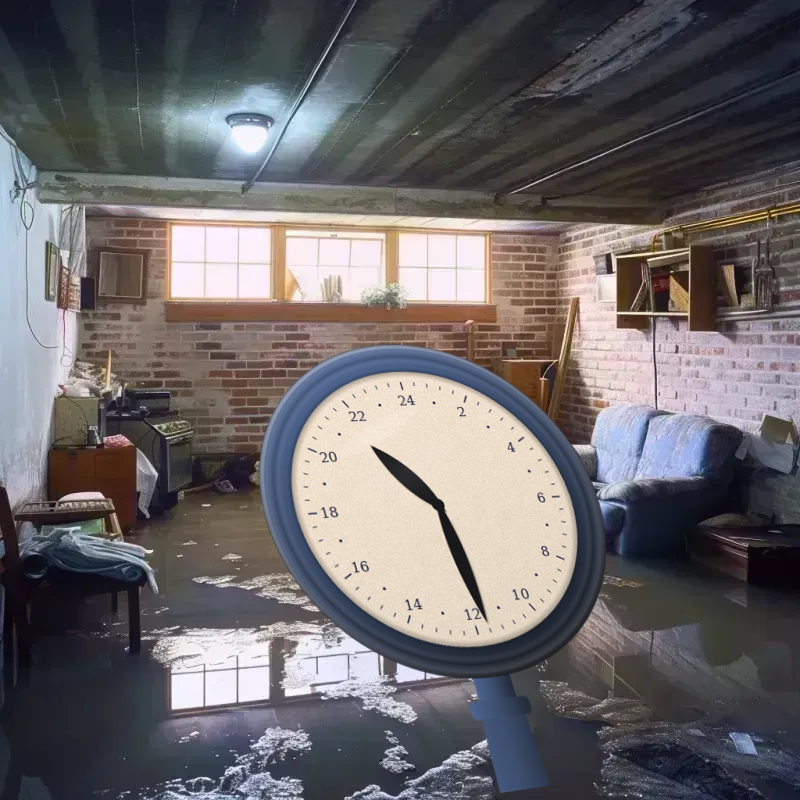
21:29
